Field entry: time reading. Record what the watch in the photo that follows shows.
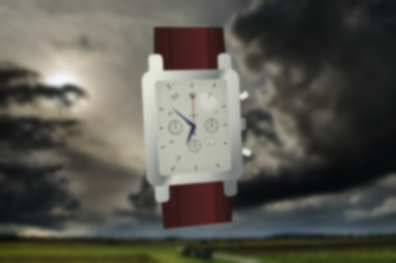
6:52
